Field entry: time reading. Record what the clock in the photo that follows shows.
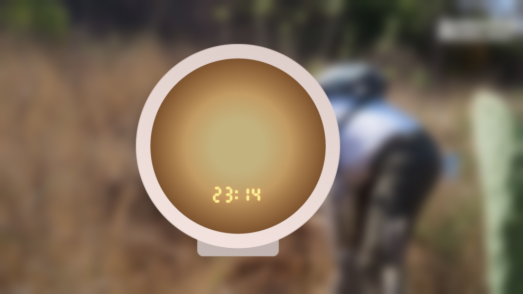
23:14
